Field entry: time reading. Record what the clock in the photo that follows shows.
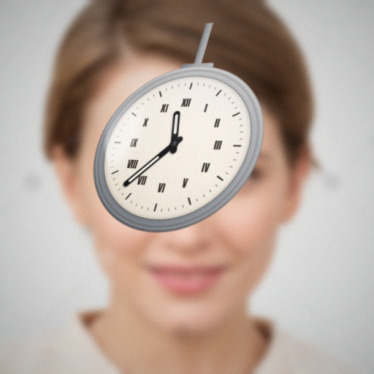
11:37
